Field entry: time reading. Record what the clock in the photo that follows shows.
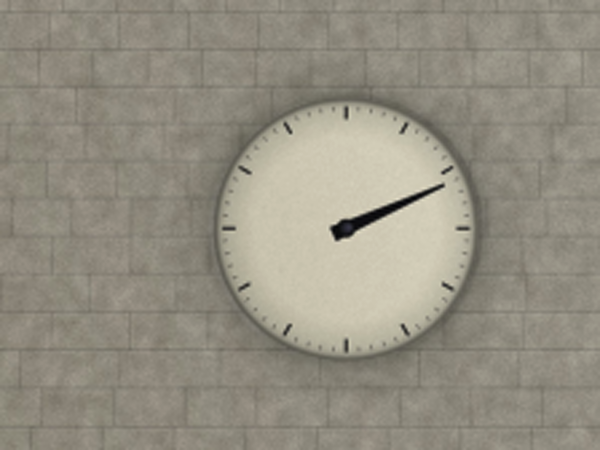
2:11
